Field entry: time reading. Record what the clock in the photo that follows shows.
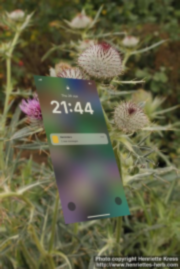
21:44
